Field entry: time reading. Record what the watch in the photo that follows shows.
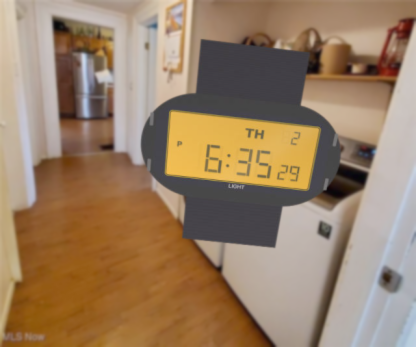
6:35:29
